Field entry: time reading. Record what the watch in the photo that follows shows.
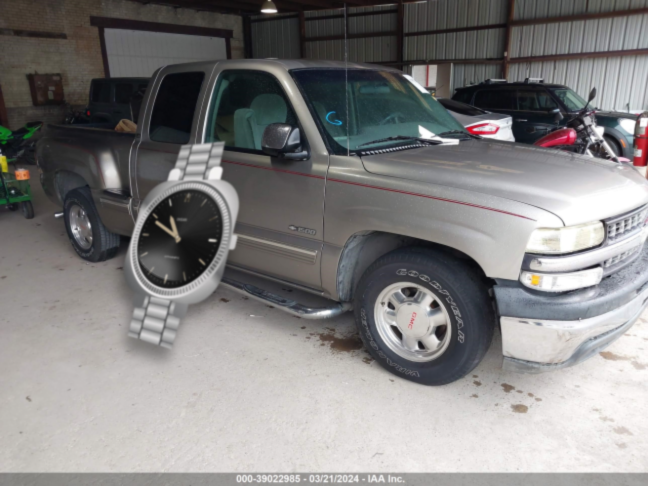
10:49
